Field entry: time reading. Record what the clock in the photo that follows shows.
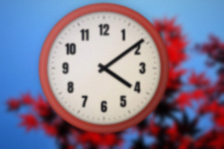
4:09
